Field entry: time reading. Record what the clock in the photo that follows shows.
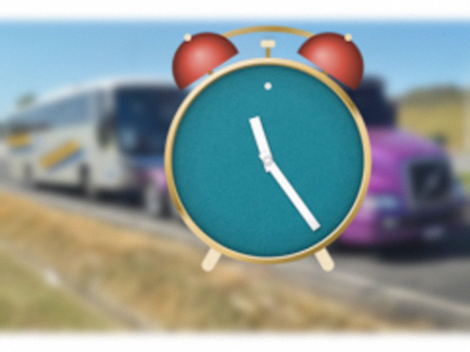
11:24
